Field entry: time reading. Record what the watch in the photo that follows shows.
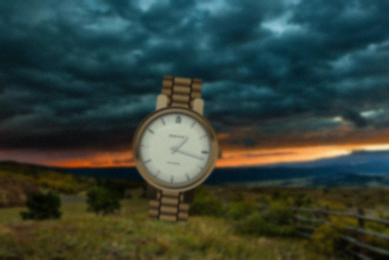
1:17
